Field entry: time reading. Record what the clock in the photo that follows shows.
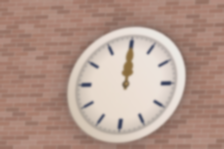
12:00
